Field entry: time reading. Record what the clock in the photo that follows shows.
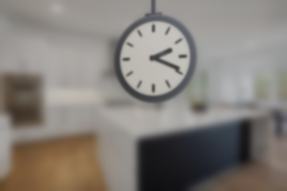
2:19
